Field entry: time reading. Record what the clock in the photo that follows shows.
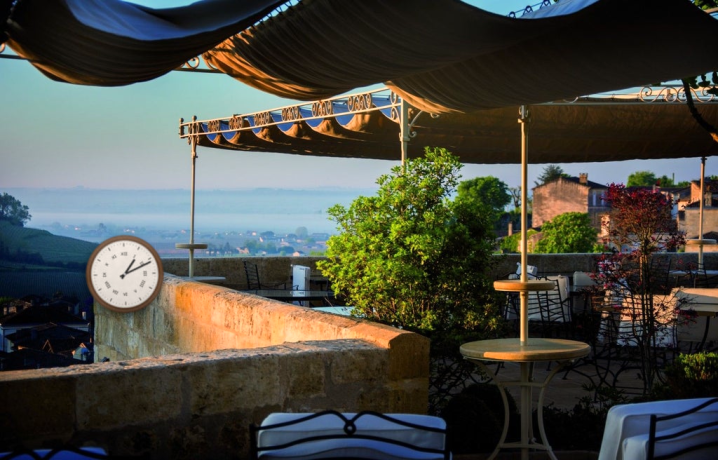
1:11
